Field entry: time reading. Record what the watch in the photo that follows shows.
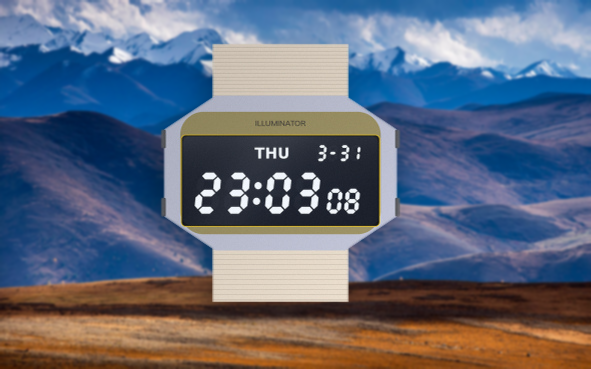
23:03:08
